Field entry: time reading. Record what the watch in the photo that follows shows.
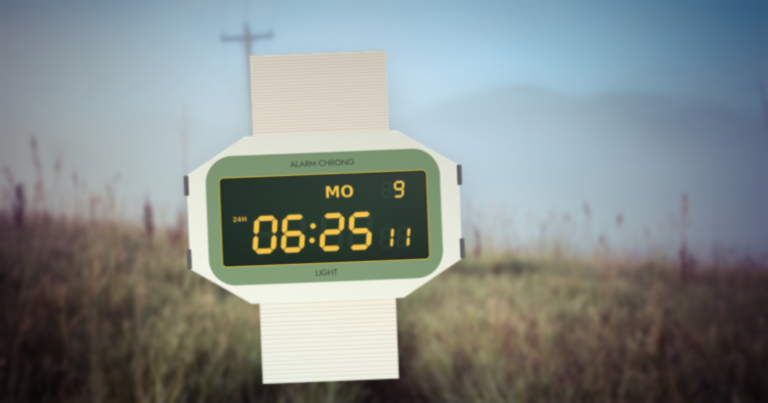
6:25:11
